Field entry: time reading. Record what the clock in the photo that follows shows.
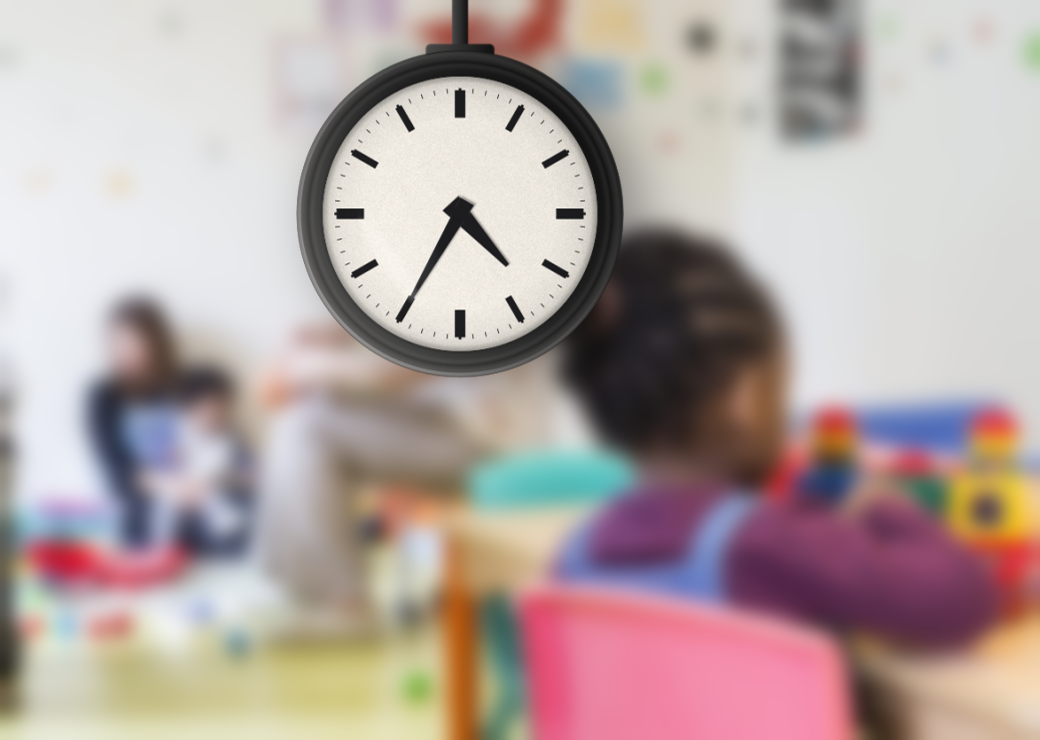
4:35
